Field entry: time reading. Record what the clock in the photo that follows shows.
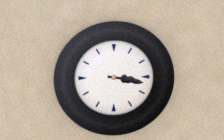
3:17
